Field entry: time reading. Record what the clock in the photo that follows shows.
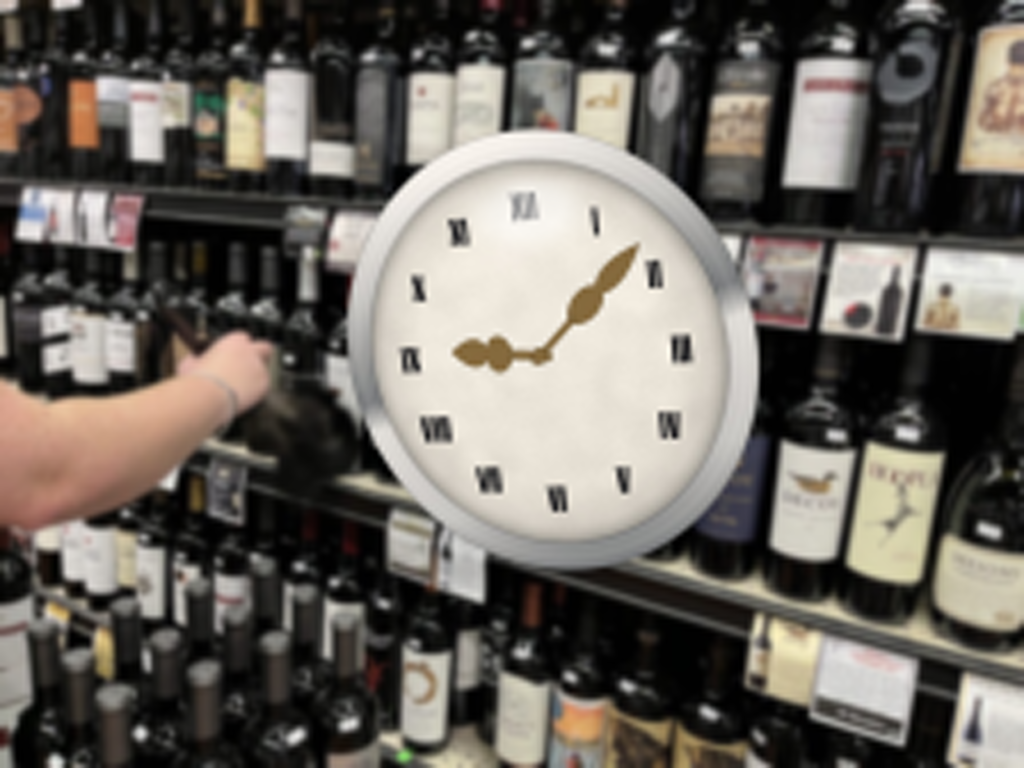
9:08
